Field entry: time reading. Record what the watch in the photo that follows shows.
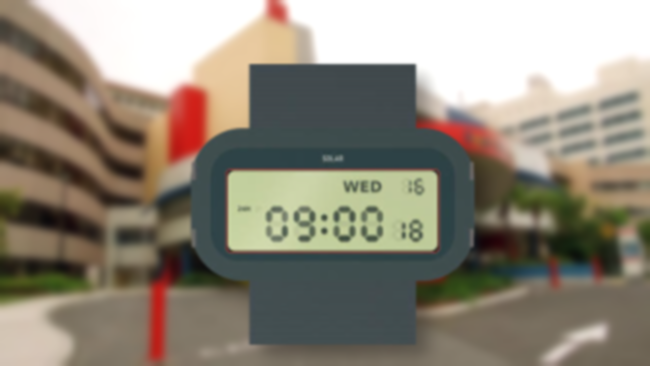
9:00:18
